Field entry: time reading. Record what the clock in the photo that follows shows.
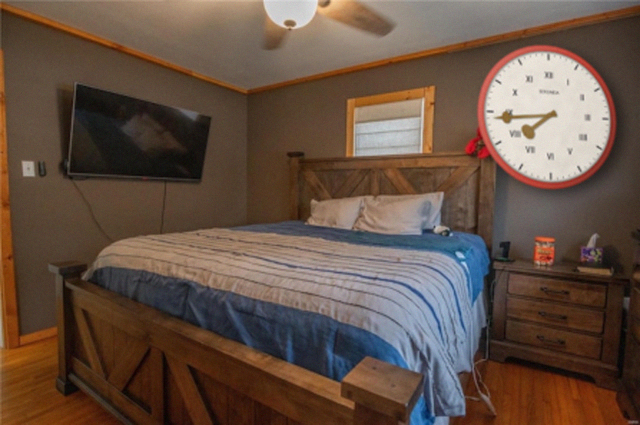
7:44
